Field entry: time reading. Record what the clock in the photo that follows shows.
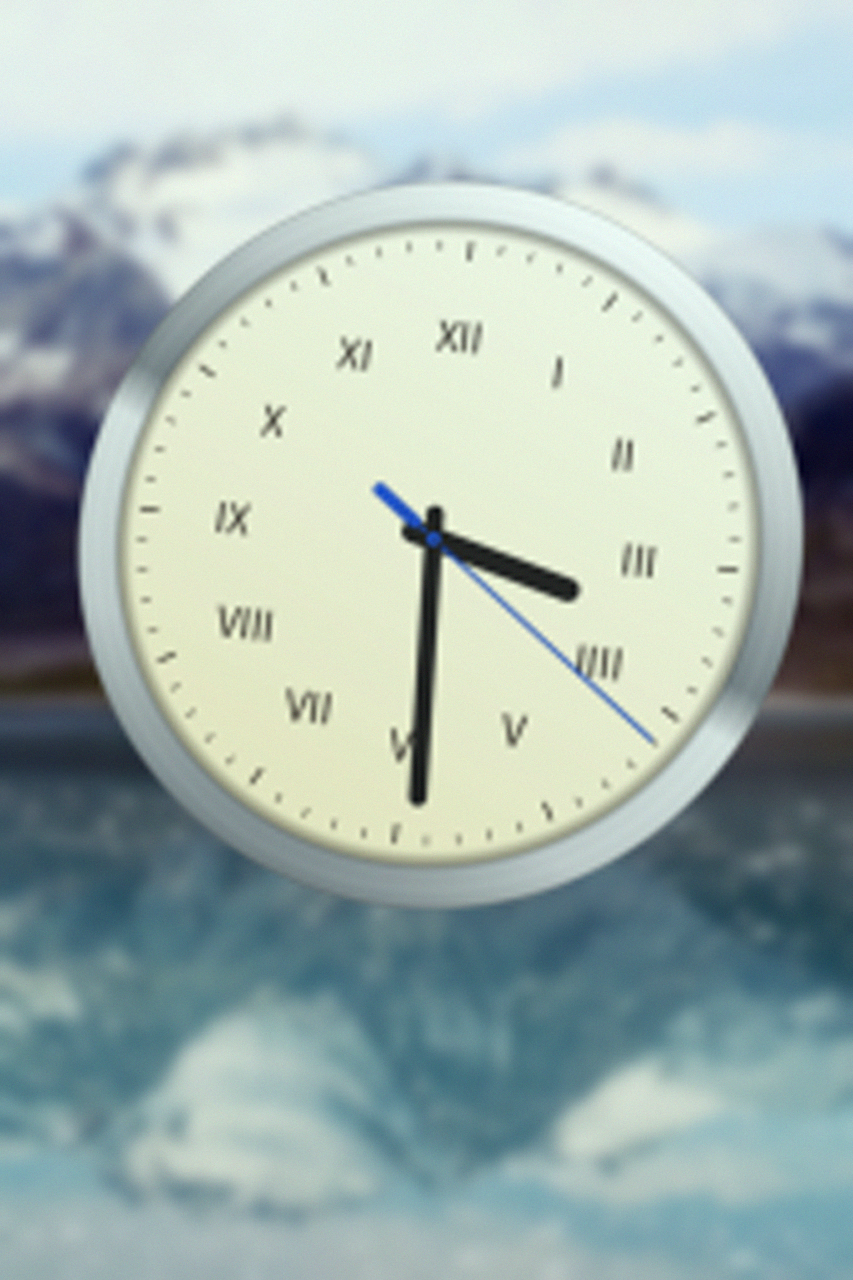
3:29:21
